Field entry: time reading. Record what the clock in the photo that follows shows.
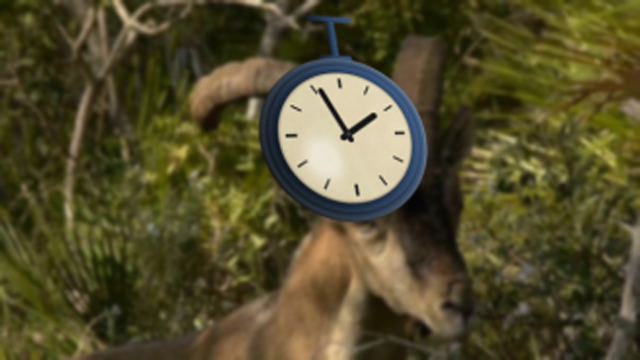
1:56
